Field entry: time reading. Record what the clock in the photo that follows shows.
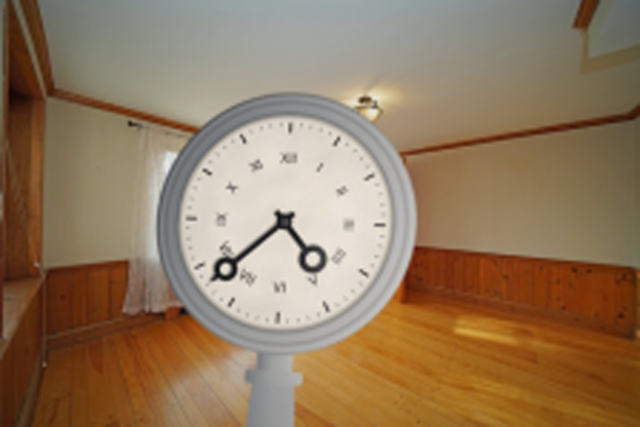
4:38
